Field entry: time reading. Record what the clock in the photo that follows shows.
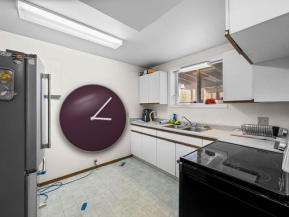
3:07
